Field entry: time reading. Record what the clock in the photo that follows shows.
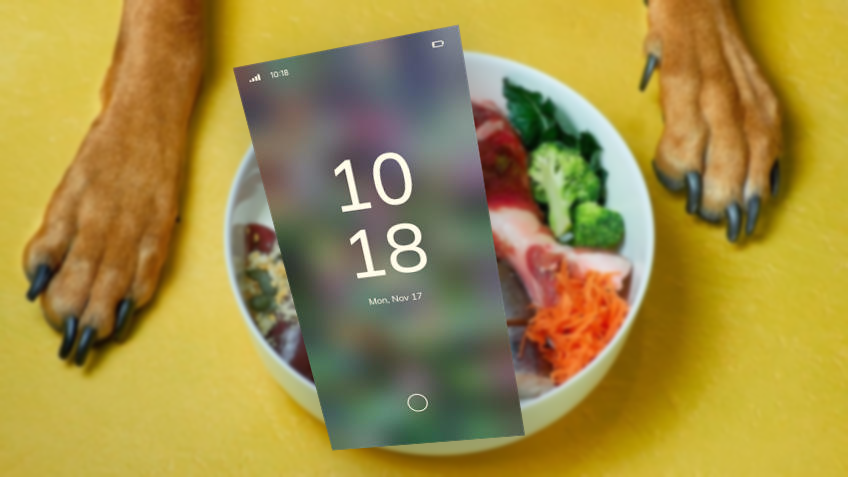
10:18
